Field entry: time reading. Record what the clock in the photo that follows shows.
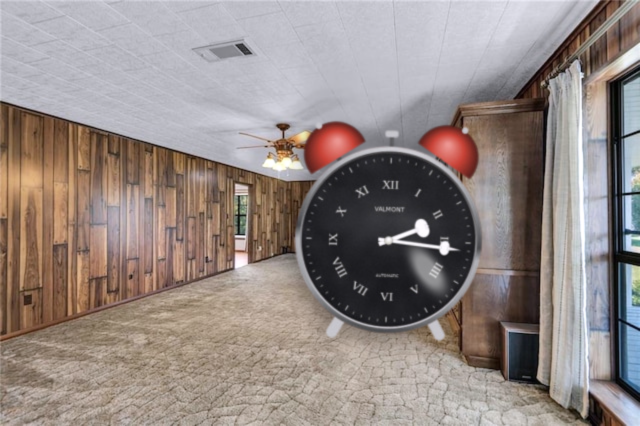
2:16
